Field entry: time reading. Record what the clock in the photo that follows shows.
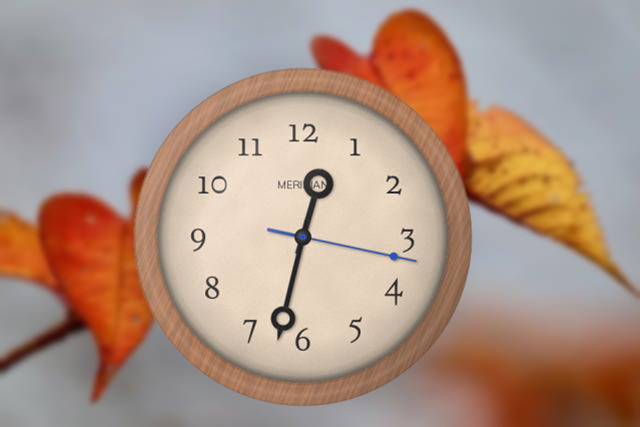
12:32:17
